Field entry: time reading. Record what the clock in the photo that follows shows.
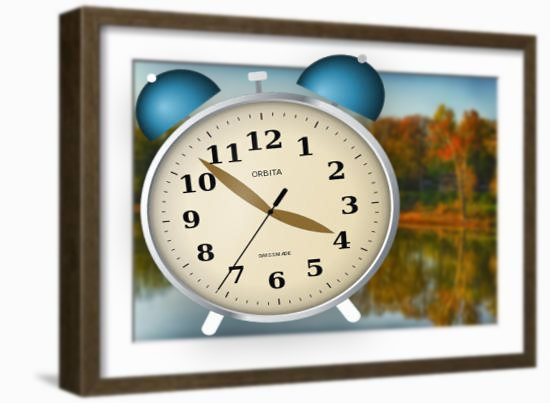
3:52:36
